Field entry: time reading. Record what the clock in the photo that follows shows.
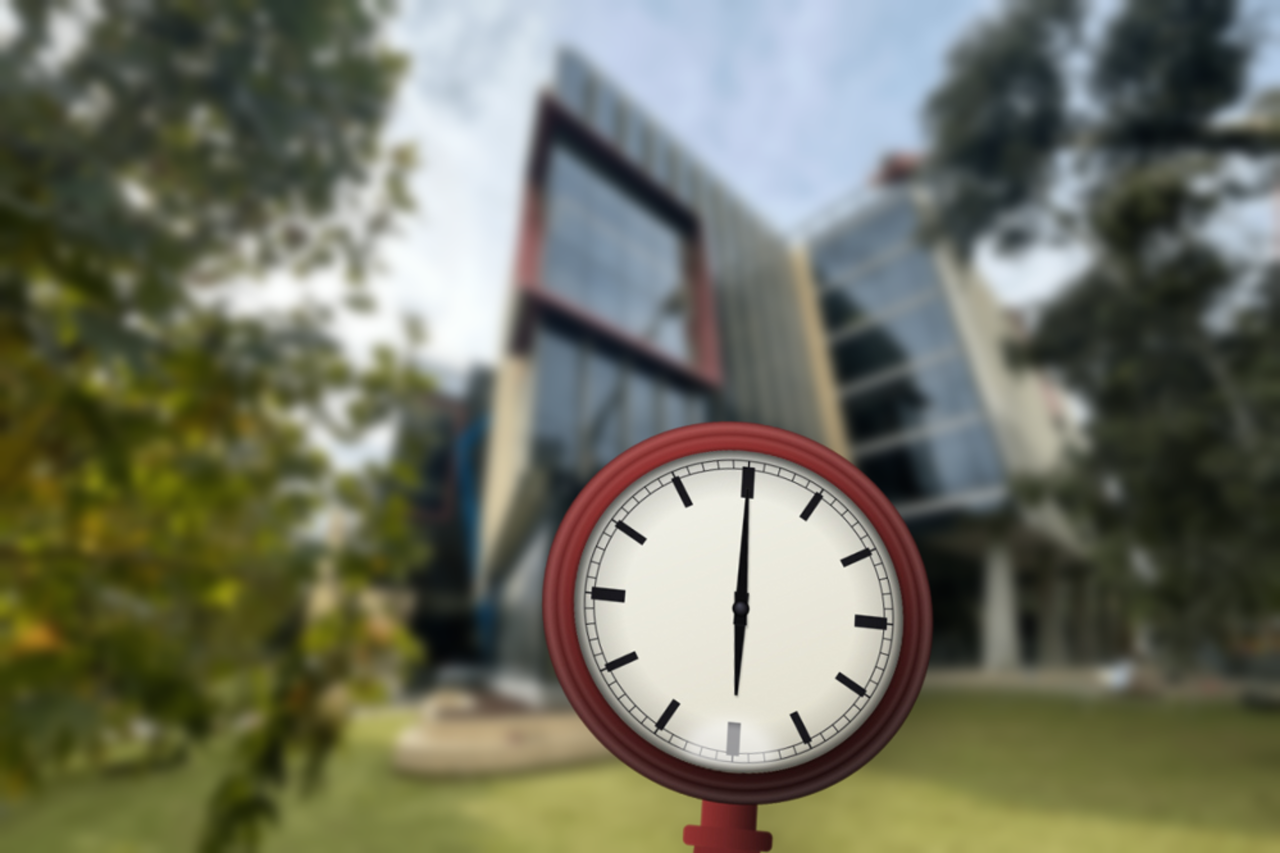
6:00
